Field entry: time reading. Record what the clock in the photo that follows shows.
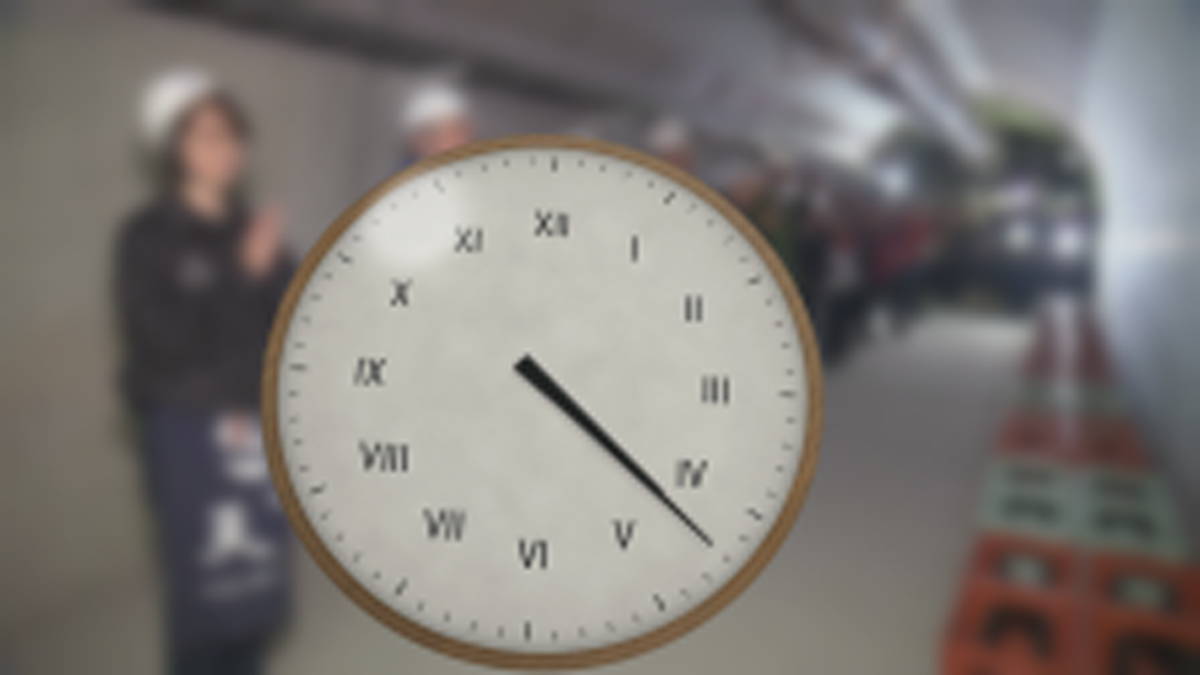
4:22
